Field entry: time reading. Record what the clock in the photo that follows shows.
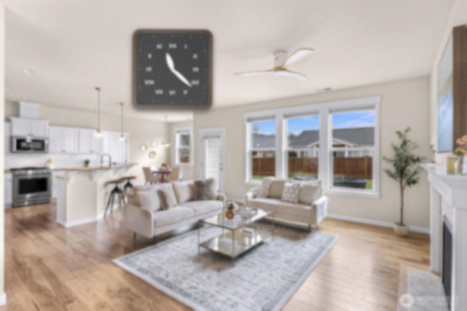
11:22
